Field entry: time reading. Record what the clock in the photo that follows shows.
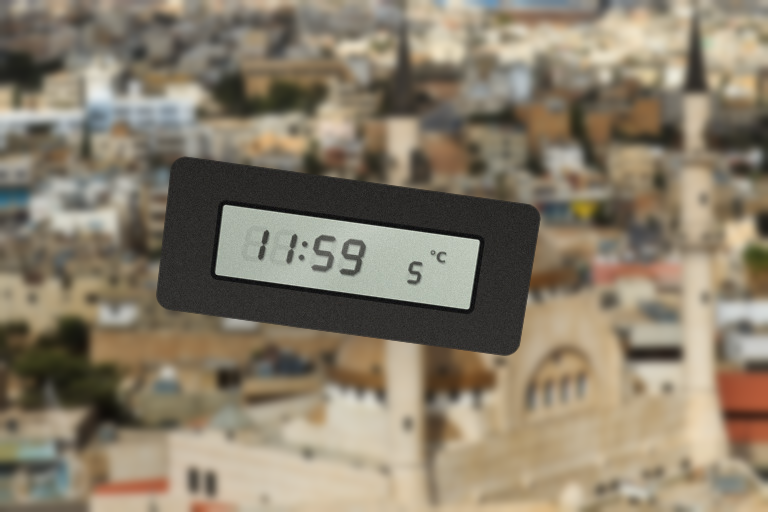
11:59
